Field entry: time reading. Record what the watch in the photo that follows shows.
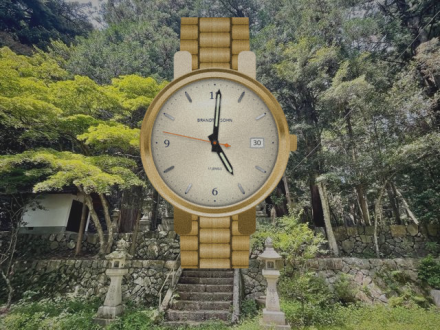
5:00:47
